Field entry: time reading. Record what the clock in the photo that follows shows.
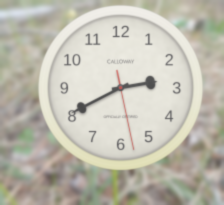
2:40:28
